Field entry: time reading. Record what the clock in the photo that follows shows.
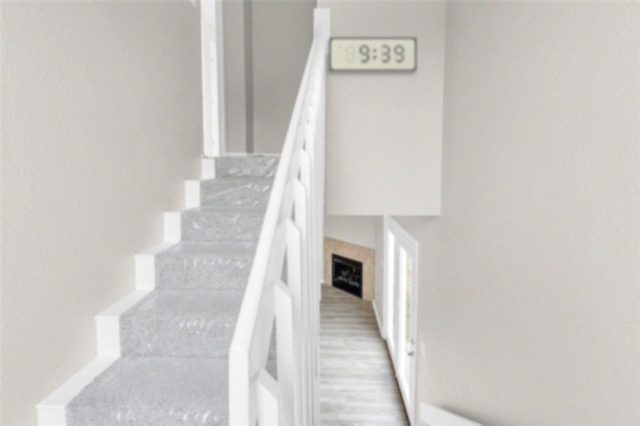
9:39
